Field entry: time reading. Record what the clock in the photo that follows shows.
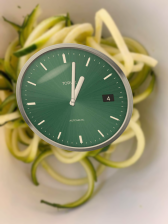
1:02
